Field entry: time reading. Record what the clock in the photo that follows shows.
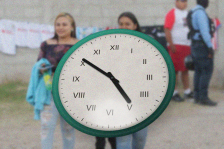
4:51
